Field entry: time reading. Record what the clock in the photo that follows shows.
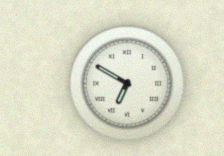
6:50
